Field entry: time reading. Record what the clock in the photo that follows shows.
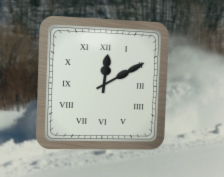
12:10
